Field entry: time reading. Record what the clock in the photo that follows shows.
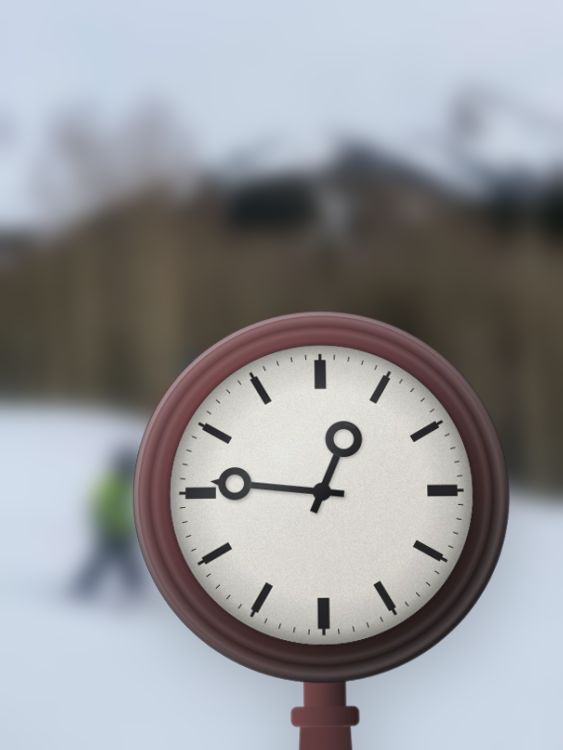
12:46
